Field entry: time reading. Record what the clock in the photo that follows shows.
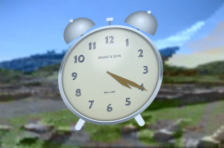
4:20
